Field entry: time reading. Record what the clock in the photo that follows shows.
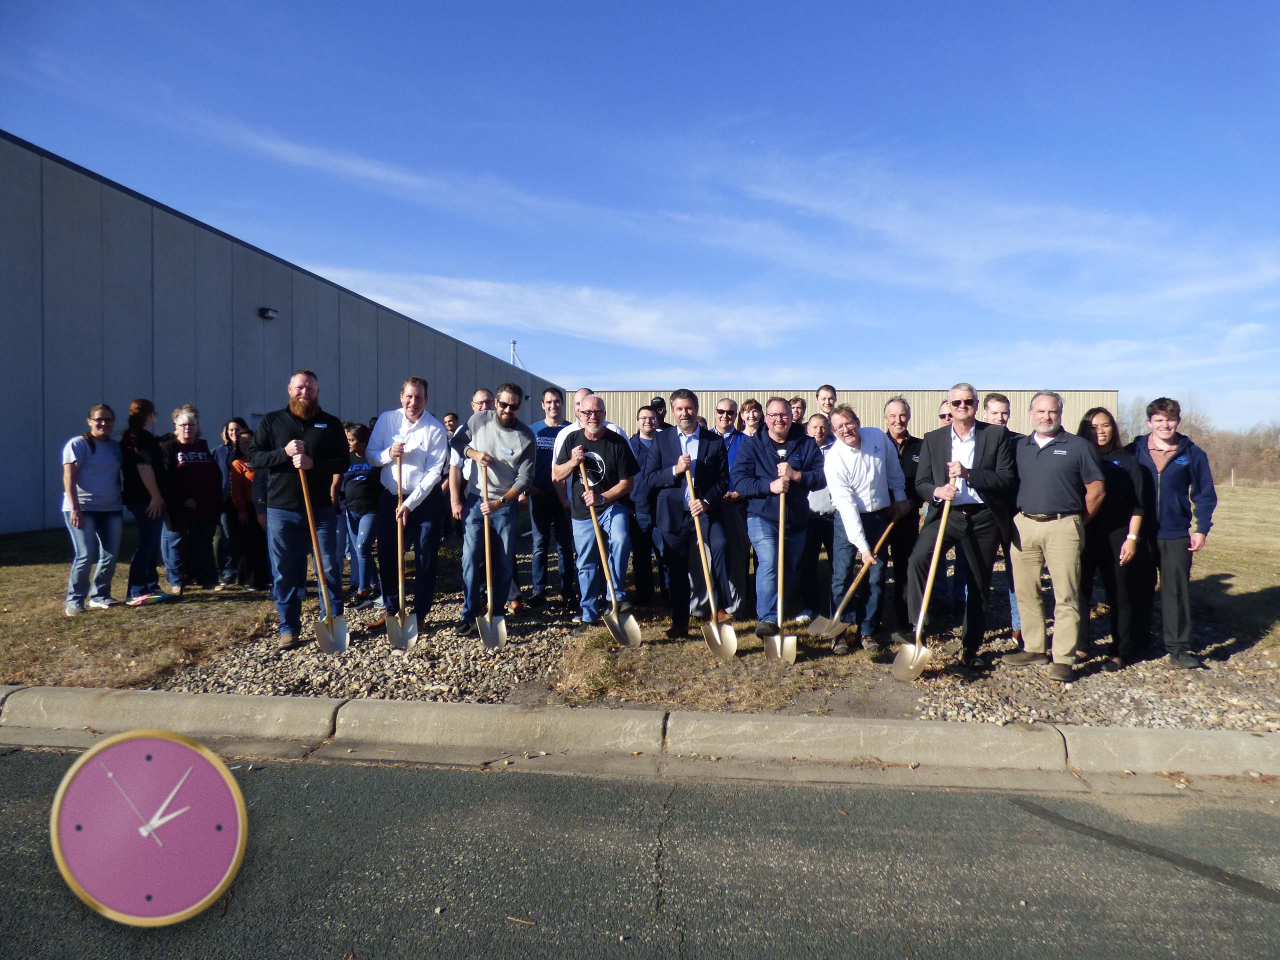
2:05:54
